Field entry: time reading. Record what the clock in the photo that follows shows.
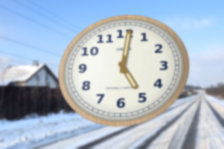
5:01
